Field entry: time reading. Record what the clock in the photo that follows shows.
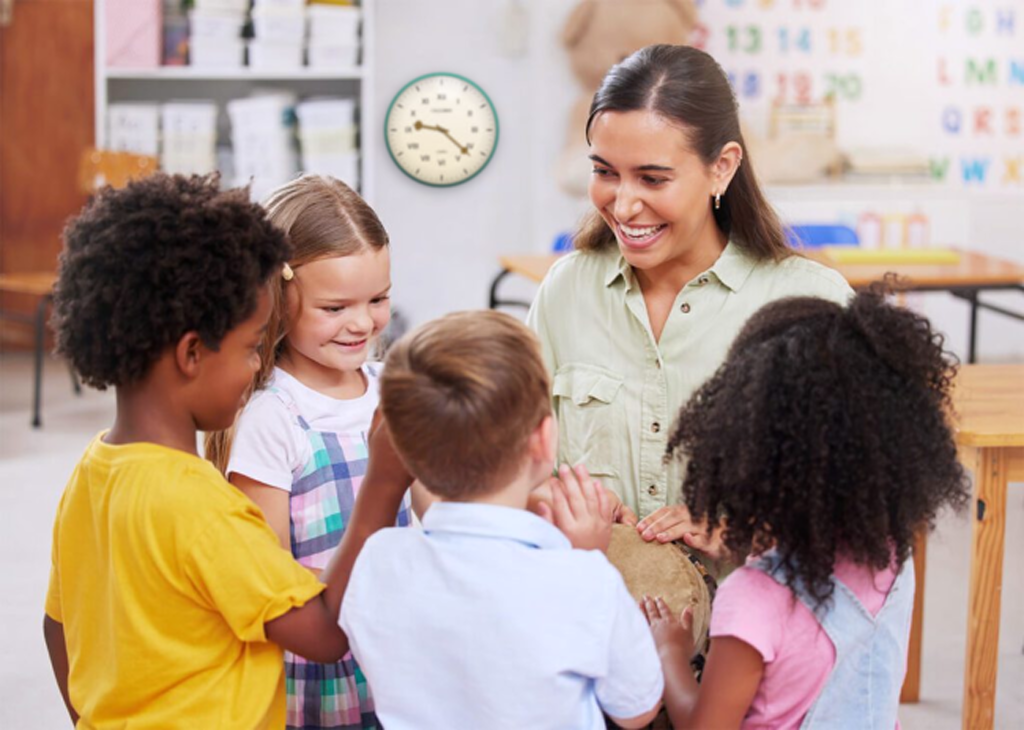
9:22
